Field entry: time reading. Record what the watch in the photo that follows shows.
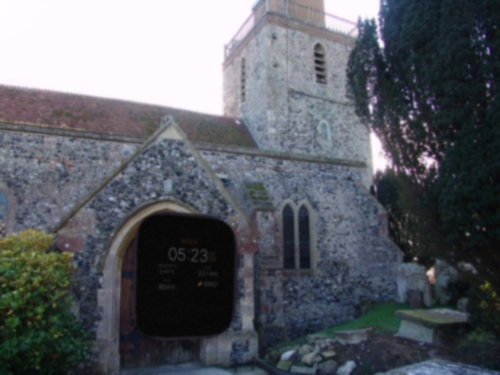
5:23
